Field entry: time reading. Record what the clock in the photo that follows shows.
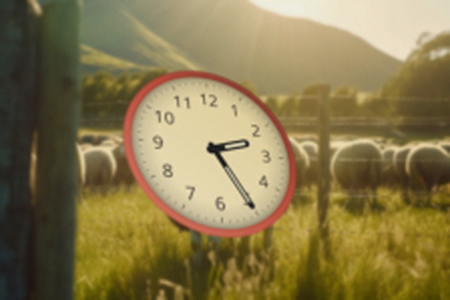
2:25
